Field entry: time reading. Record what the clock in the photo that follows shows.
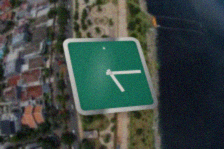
5:15
